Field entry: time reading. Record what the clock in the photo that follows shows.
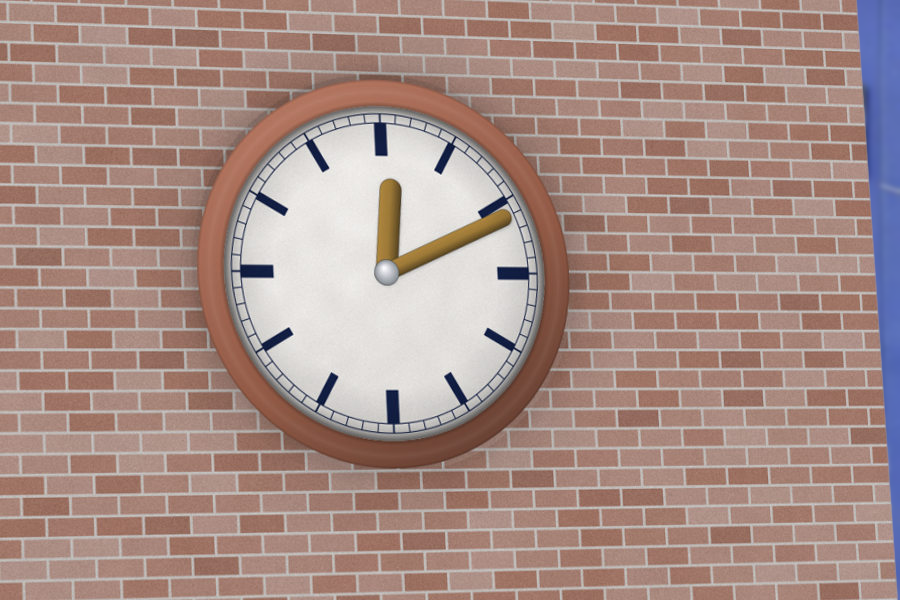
12:11
